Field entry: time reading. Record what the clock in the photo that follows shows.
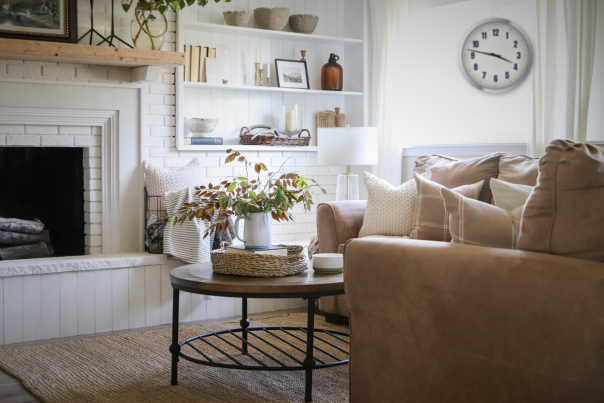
3:47
